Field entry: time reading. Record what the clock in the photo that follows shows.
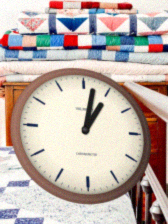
1:02
